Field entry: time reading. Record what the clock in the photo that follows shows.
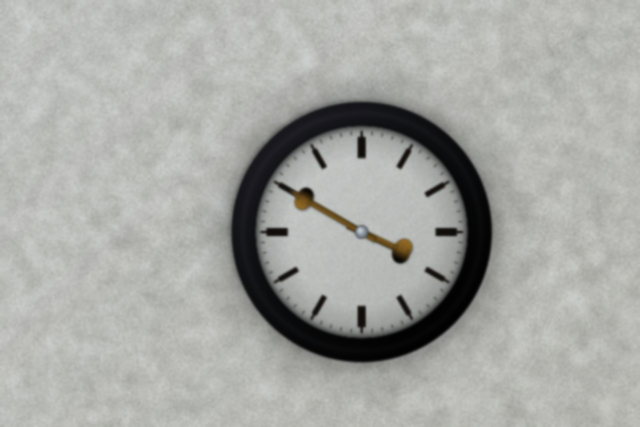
3:50
